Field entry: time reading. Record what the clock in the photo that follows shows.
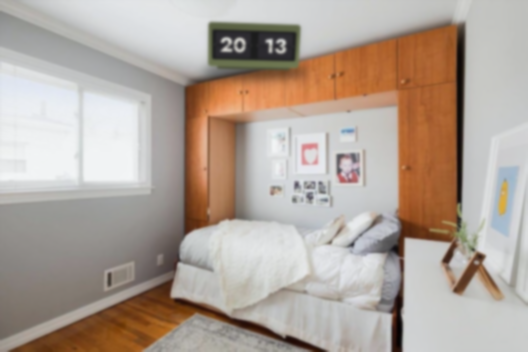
20:13
